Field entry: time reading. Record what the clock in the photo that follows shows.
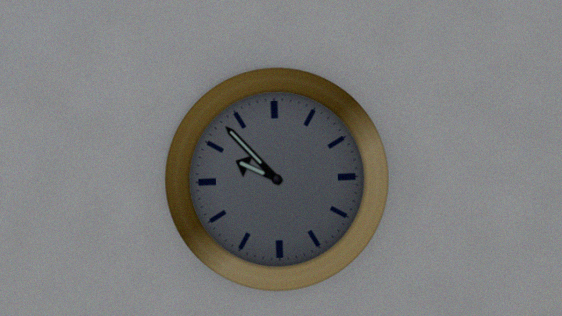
9:53
